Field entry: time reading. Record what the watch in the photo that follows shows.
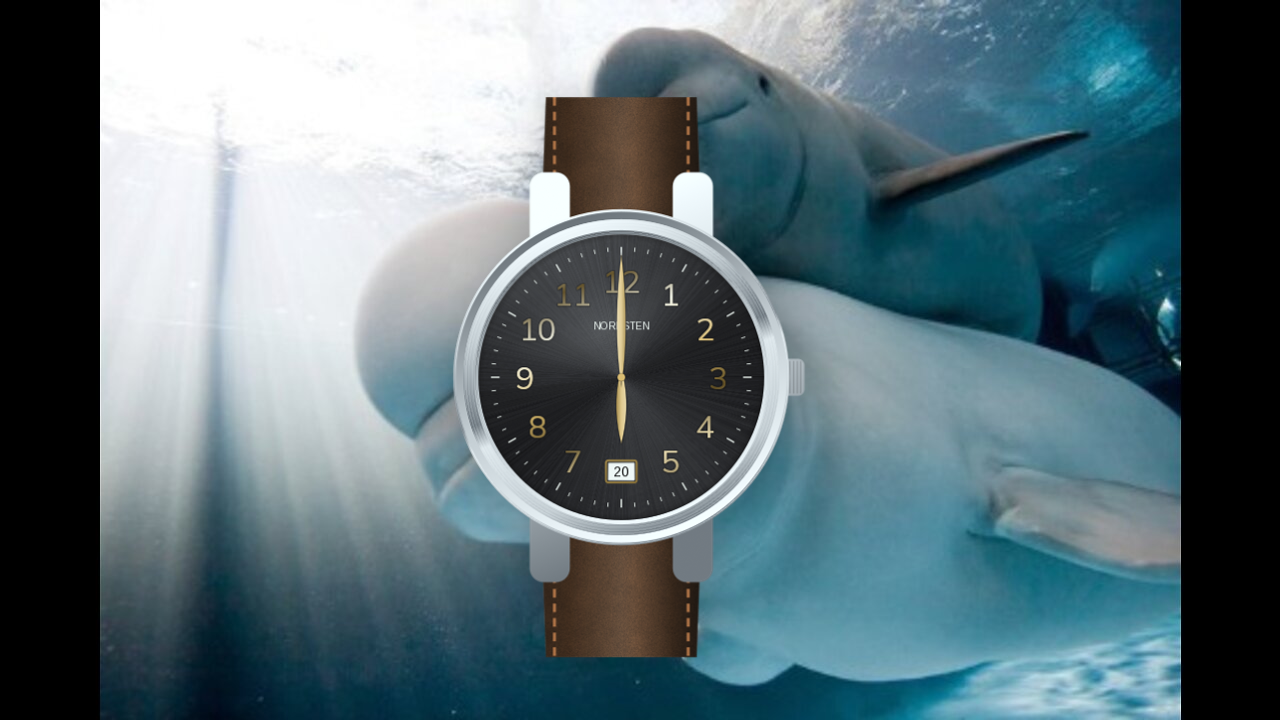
6:00
